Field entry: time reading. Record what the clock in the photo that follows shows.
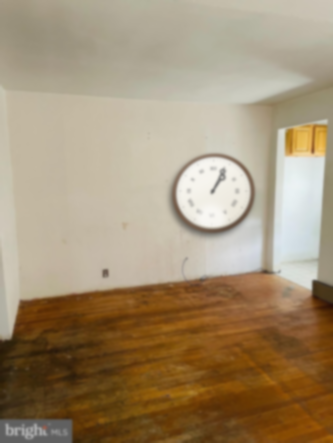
1:04
